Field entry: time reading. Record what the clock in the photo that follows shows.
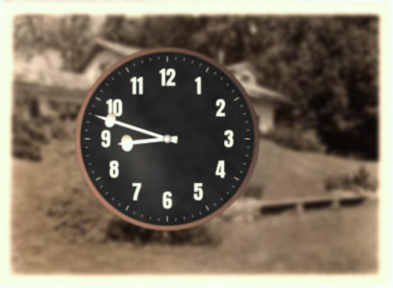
8:48
